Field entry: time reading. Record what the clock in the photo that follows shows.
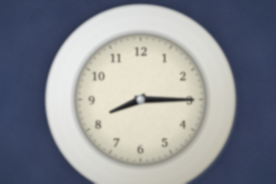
8:15
